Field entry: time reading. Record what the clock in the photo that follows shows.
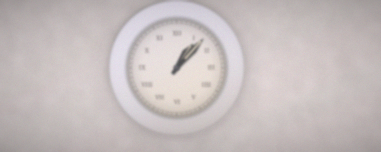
1:07
